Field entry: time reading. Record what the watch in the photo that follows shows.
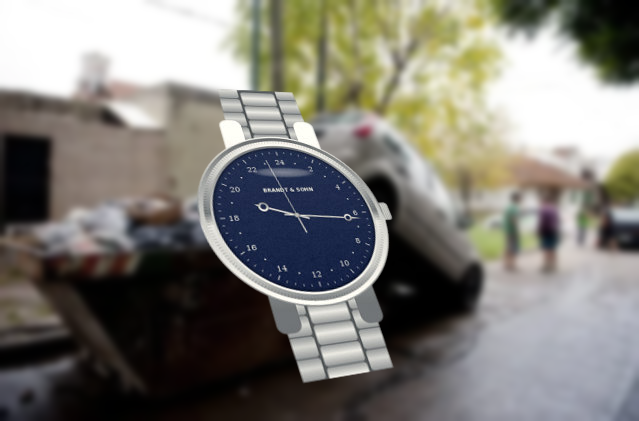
19:15:58
